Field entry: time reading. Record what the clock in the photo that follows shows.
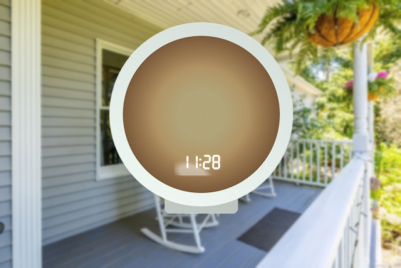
11:28
